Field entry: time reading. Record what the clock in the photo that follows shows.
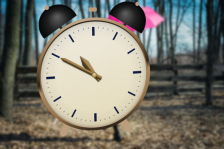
10:50
